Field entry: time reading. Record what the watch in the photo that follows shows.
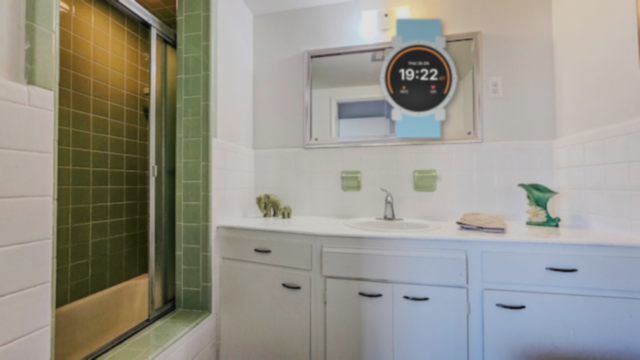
19:22
